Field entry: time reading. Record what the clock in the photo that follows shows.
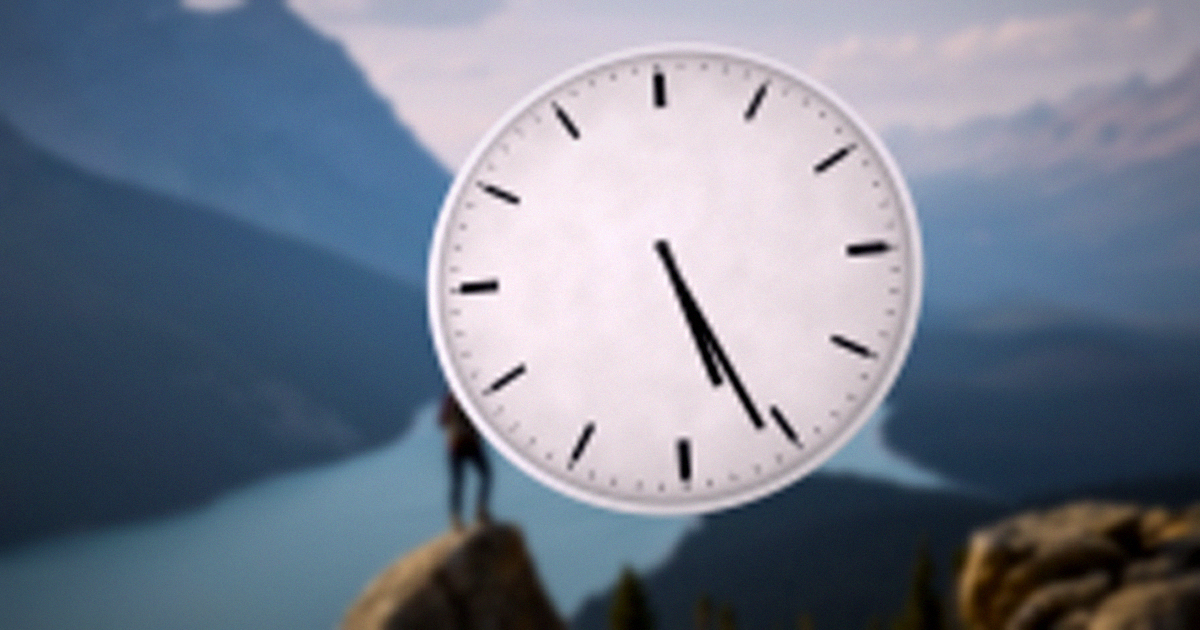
5:26
